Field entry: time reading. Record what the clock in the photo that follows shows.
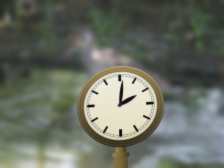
2:01
